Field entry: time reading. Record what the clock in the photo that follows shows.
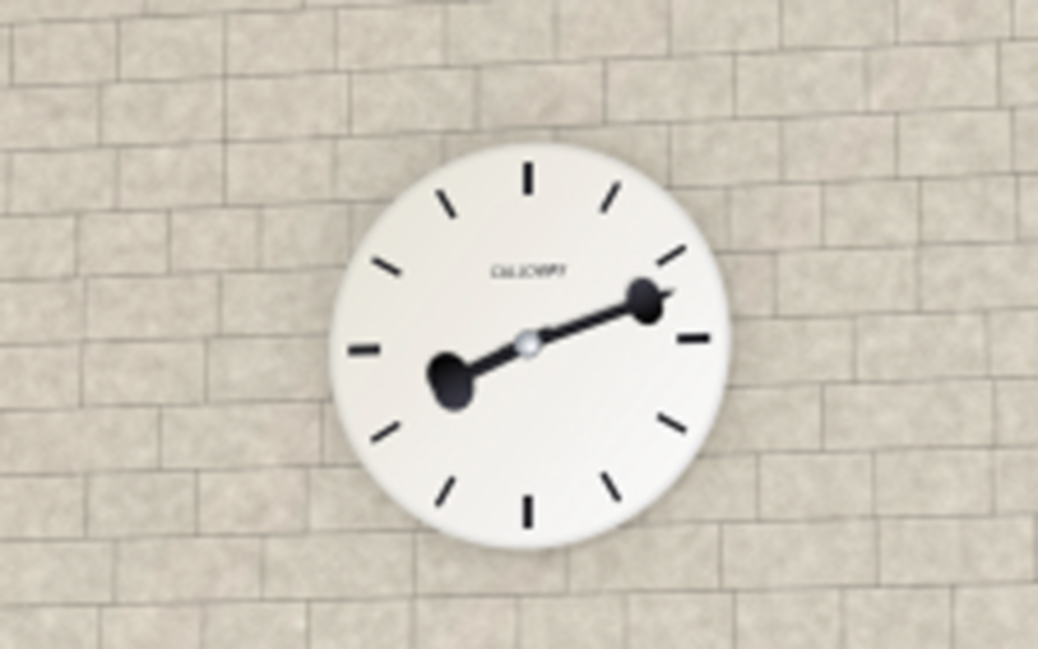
8:12
